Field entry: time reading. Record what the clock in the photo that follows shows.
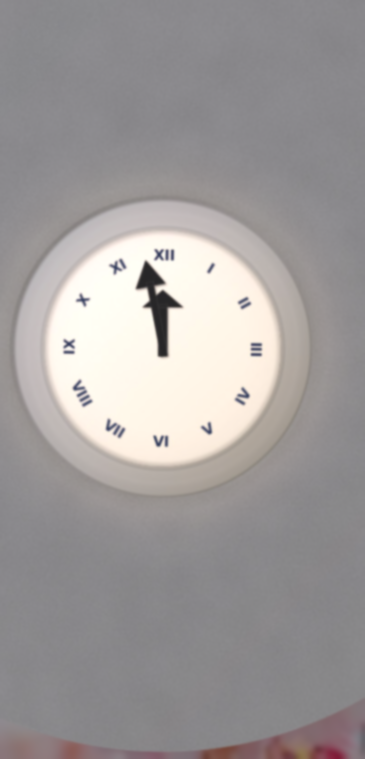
11:58
